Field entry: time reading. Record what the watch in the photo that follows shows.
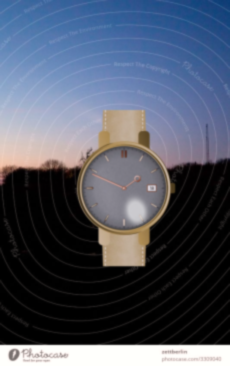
1:49
